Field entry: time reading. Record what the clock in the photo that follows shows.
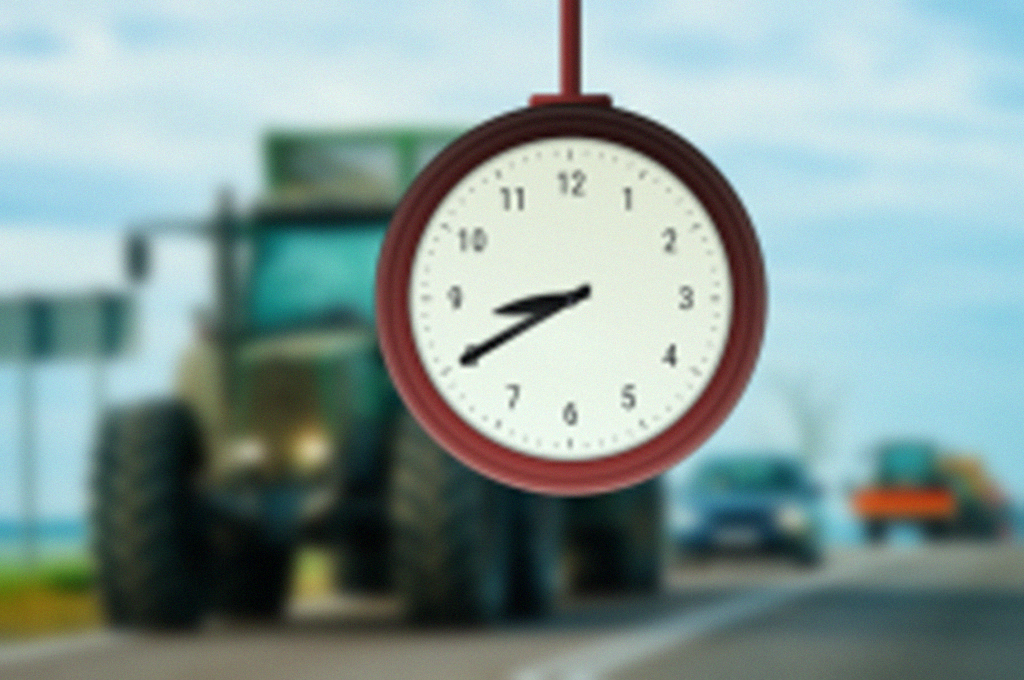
8:40
